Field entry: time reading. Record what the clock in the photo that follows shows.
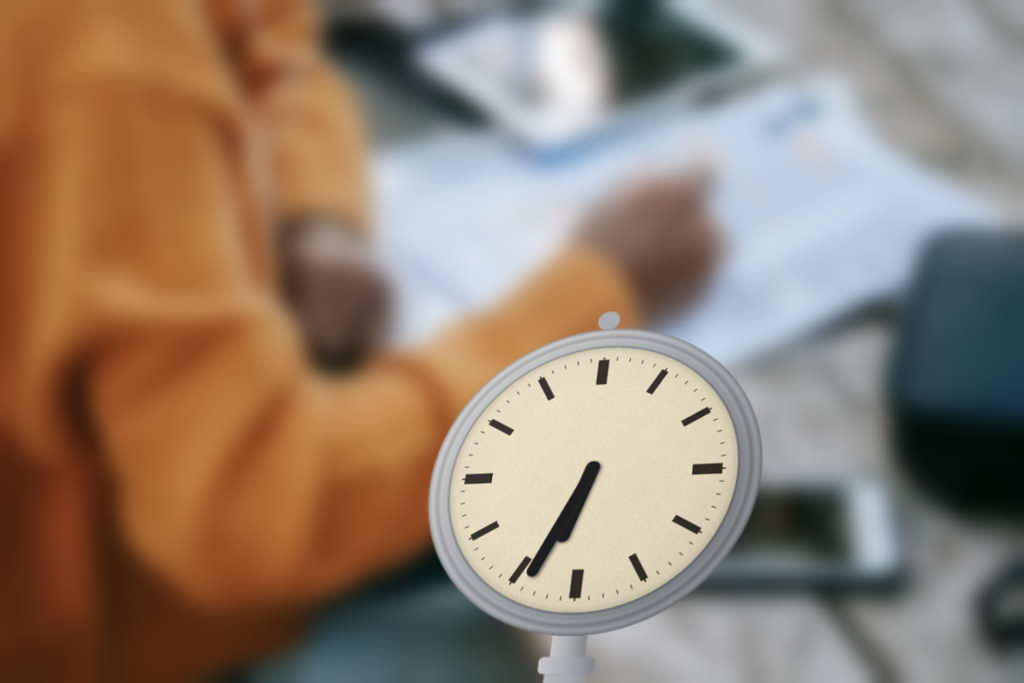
6:34
